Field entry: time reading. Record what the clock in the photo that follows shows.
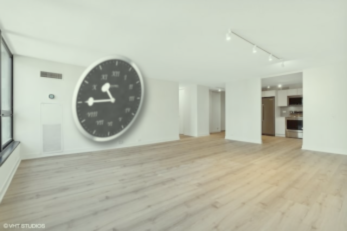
10:45
